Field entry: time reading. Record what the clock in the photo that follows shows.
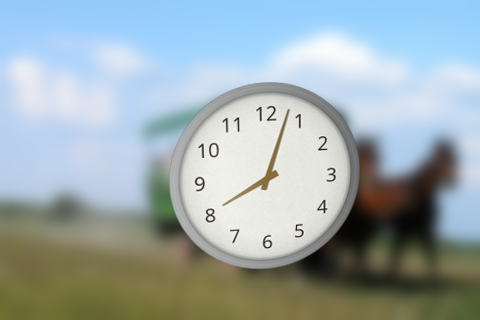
8:03
